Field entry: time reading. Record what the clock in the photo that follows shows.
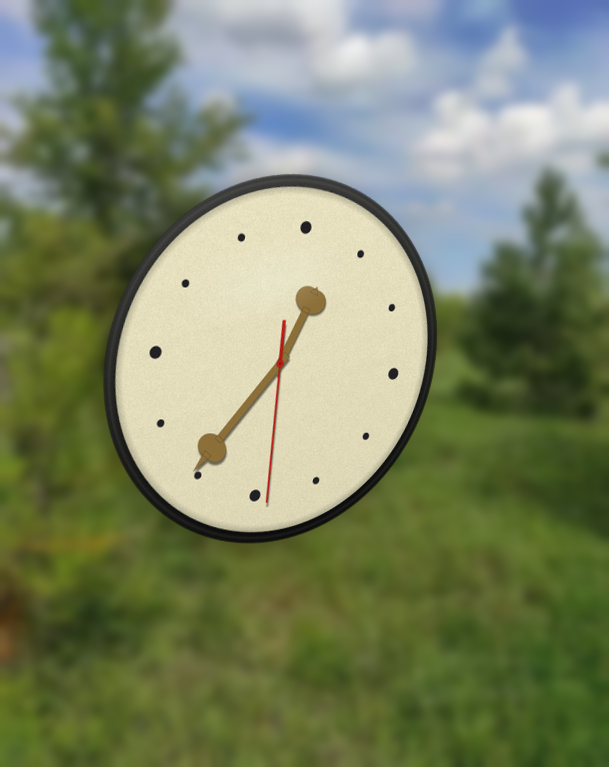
12:35:29
